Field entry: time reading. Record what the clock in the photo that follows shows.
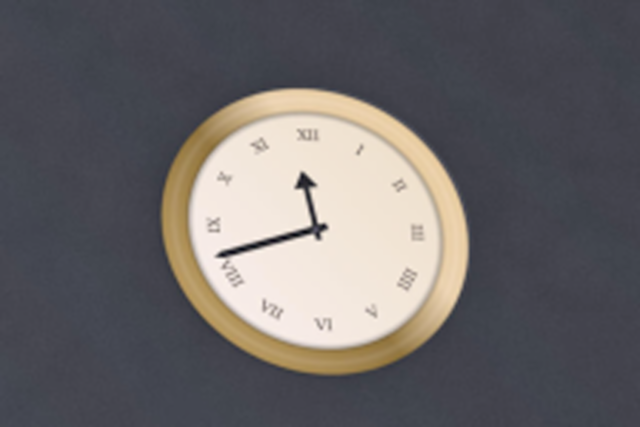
11:42
